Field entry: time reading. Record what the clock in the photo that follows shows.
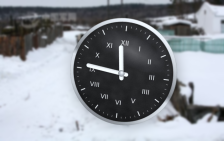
11:46
